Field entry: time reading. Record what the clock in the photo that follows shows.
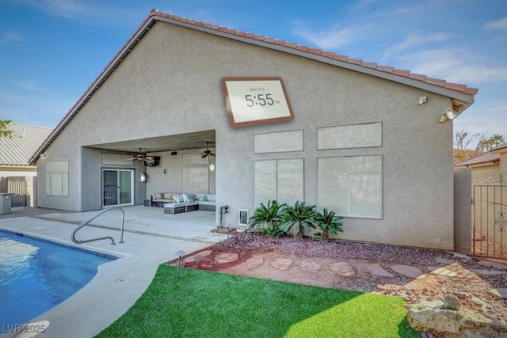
5:55
